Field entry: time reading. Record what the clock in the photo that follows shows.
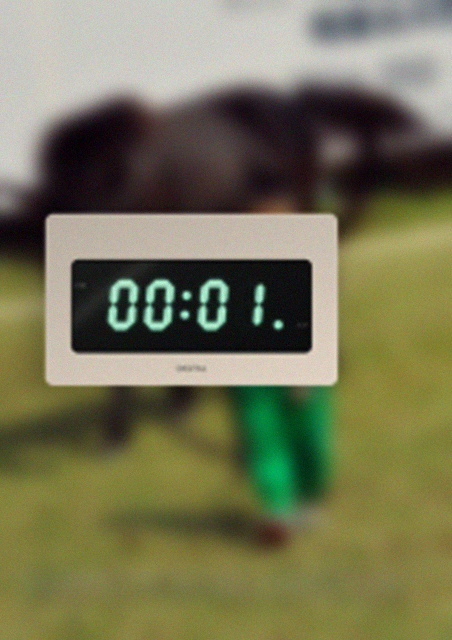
0:01
